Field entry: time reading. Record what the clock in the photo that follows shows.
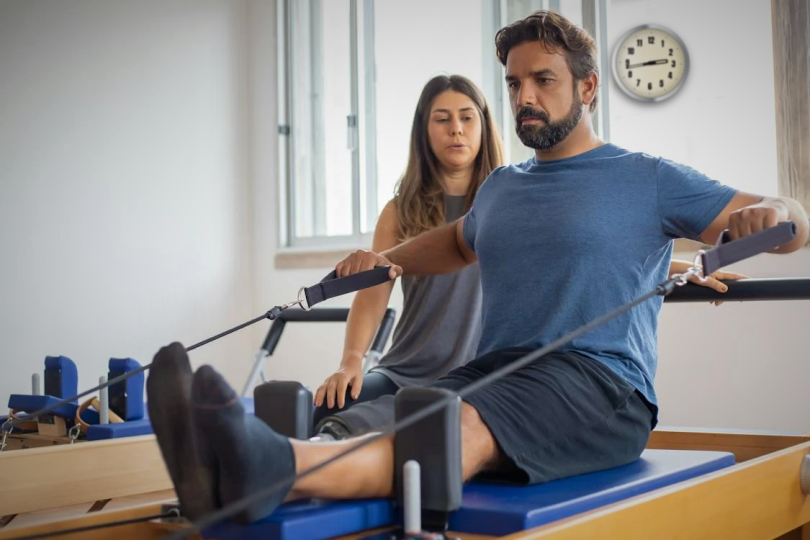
2:43
